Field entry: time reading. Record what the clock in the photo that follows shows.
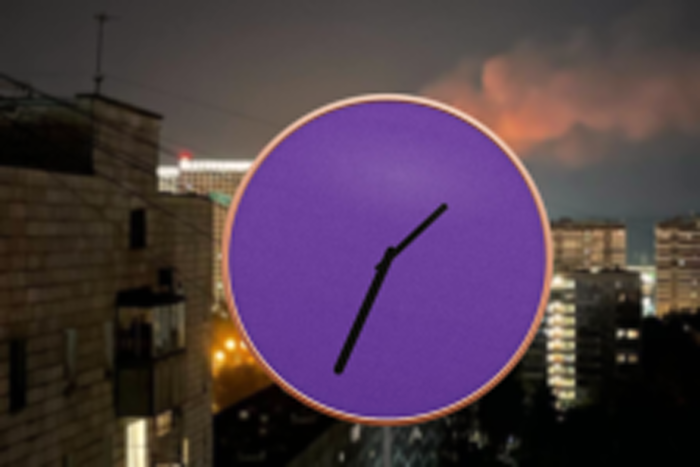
1:34
